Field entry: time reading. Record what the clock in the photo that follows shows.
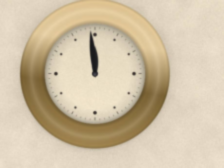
11:59
